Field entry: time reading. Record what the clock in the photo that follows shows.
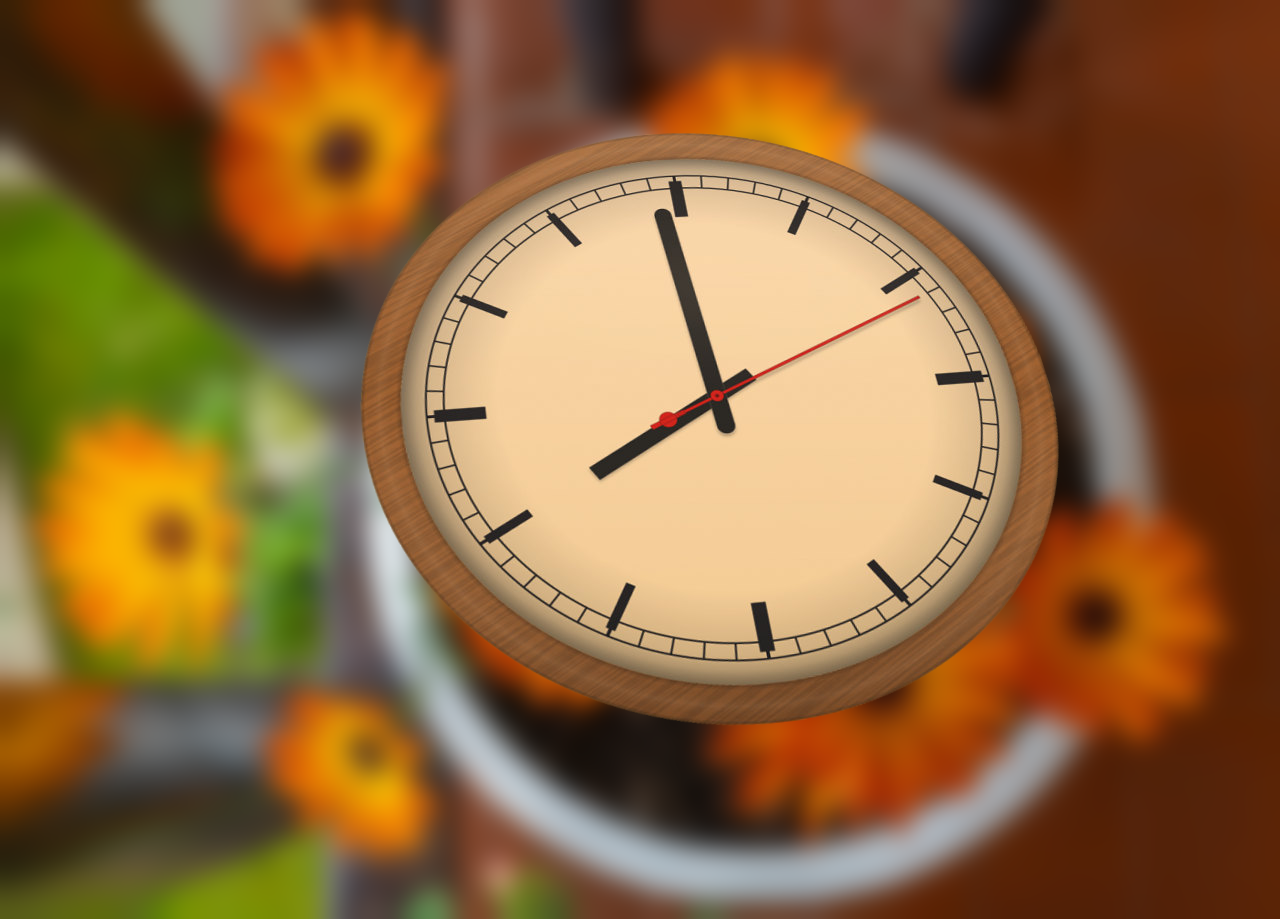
7:59:11
